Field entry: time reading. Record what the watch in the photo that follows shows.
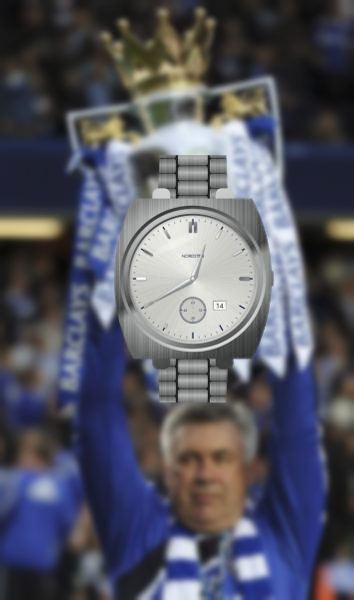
12:40
